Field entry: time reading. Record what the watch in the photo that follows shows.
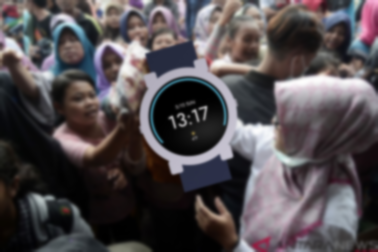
13:17
